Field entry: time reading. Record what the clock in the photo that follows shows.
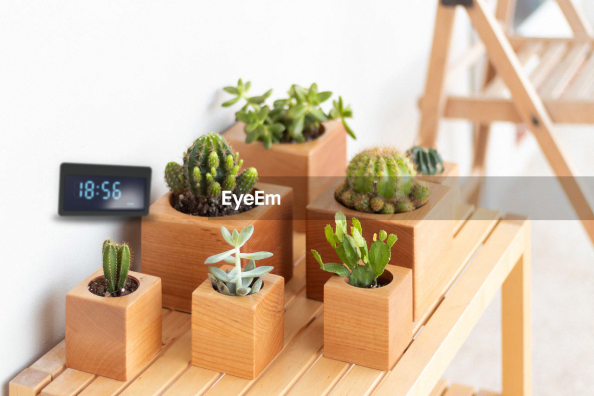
18:56
